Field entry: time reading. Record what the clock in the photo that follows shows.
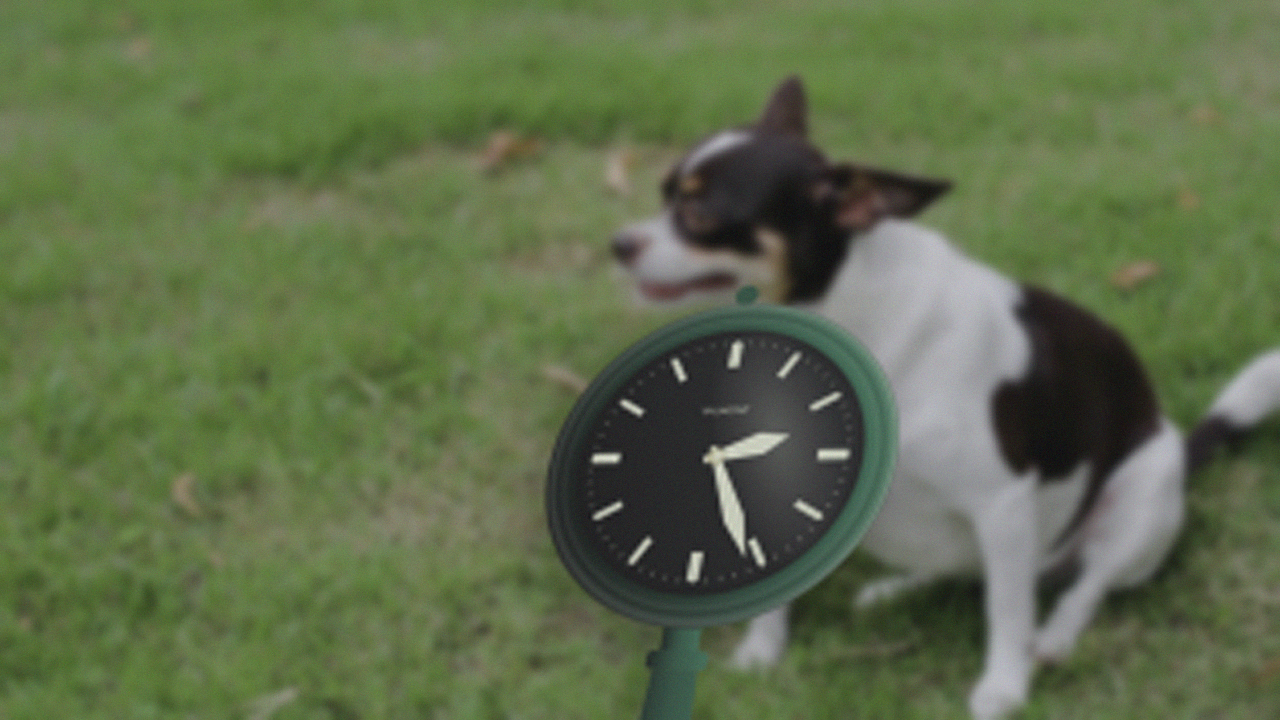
2:26
